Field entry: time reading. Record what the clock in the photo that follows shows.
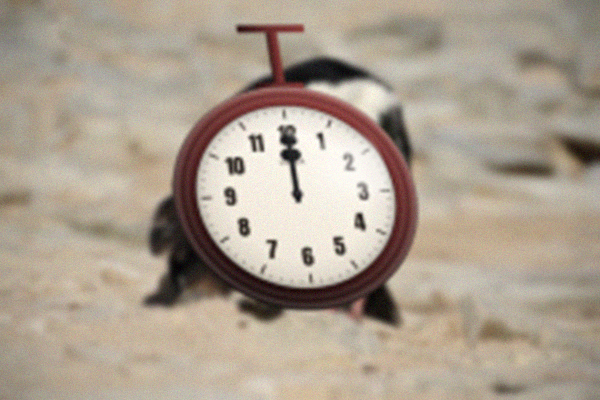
12:00
